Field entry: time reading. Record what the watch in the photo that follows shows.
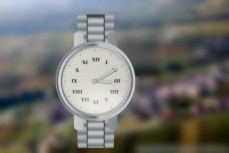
3:10
